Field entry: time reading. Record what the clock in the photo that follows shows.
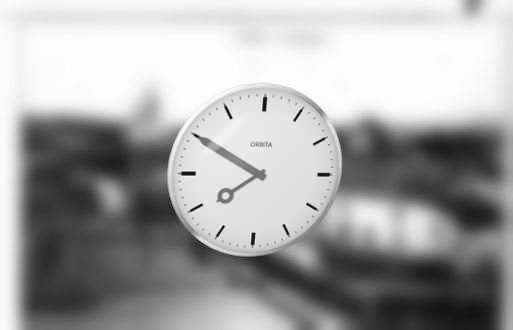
7:50
